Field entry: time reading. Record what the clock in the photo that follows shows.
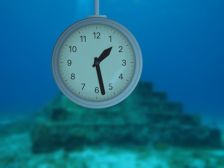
1:28
